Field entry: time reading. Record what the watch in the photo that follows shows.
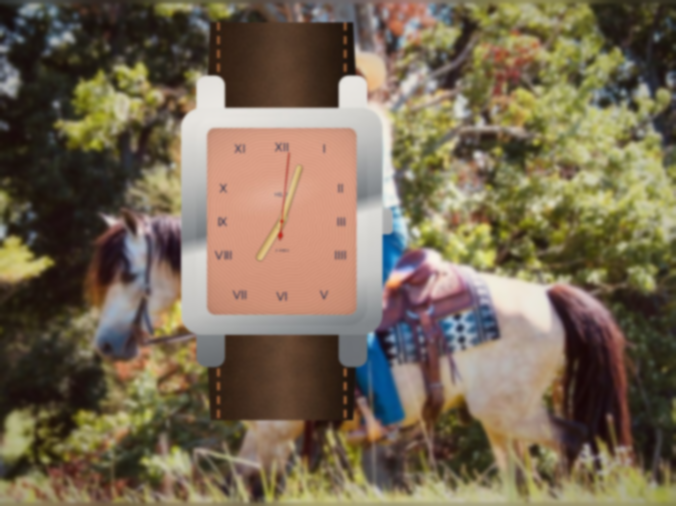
7:03:01
